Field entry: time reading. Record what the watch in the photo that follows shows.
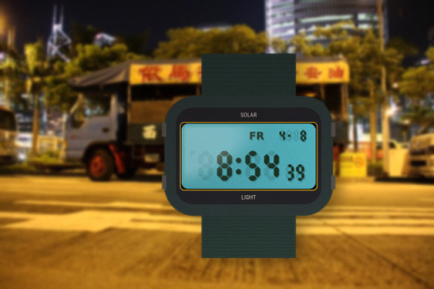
8:54:39
